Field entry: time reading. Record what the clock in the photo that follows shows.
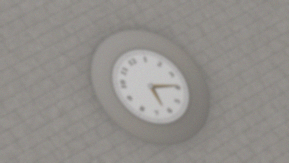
6:19
